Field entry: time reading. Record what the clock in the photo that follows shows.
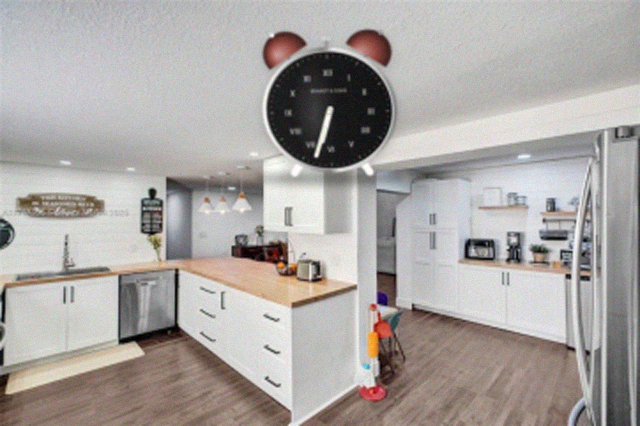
6:33
